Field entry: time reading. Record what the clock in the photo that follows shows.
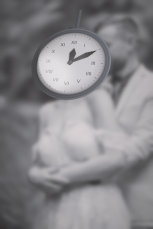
12:10
